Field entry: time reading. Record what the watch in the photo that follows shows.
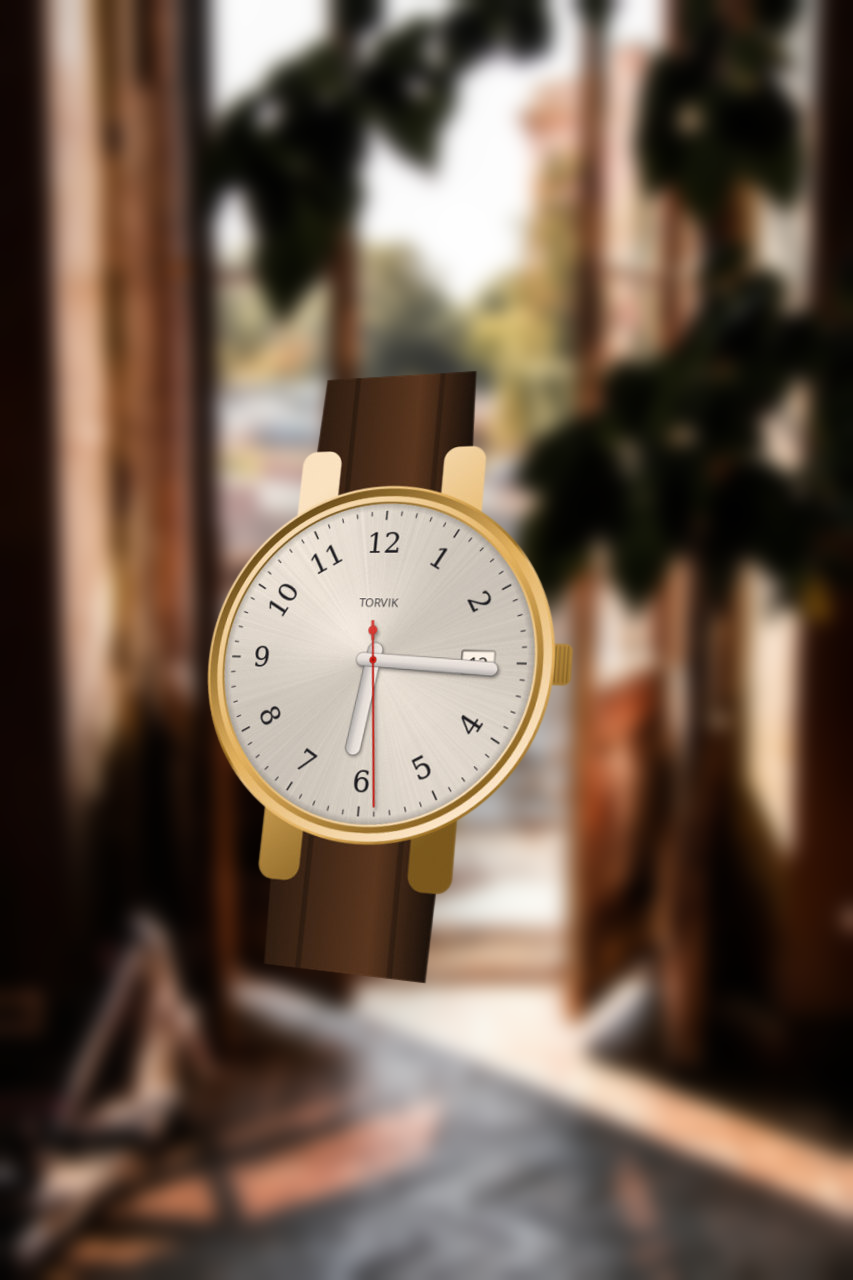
6:15:29
